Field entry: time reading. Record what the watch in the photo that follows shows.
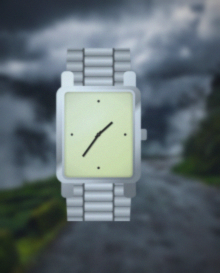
1:36
